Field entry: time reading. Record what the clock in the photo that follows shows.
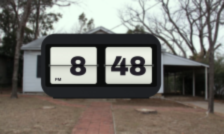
8:48
